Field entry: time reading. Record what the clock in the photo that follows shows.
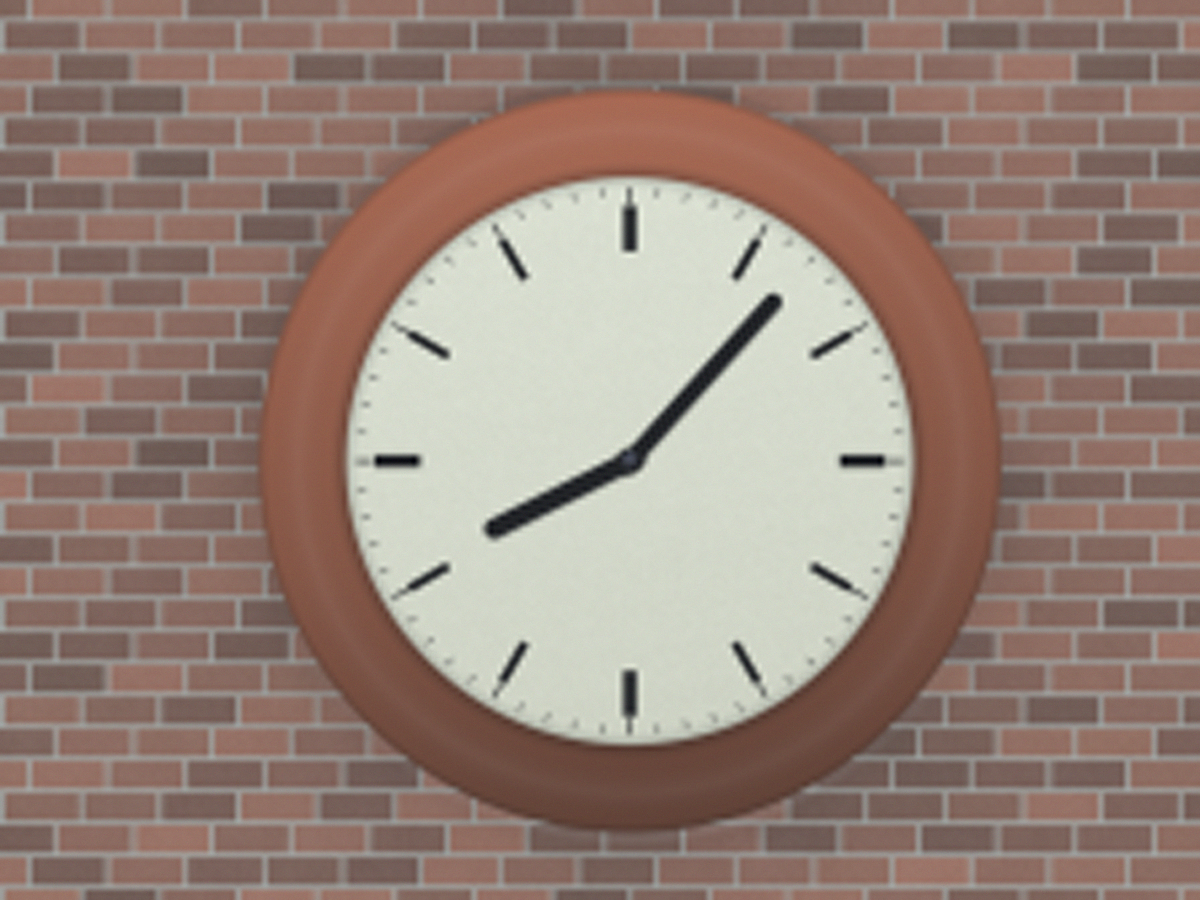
8:07
